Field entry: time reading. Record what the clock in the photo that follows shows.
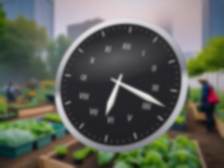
6:18
